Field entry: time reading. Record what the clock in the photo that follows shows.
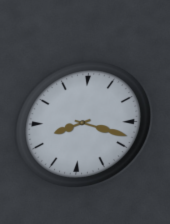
8:18
